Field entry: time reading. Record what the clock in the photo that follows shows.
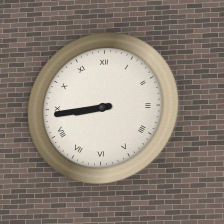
8:44
